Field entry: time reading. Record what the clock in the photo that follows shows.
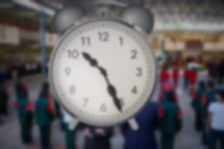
10:26
